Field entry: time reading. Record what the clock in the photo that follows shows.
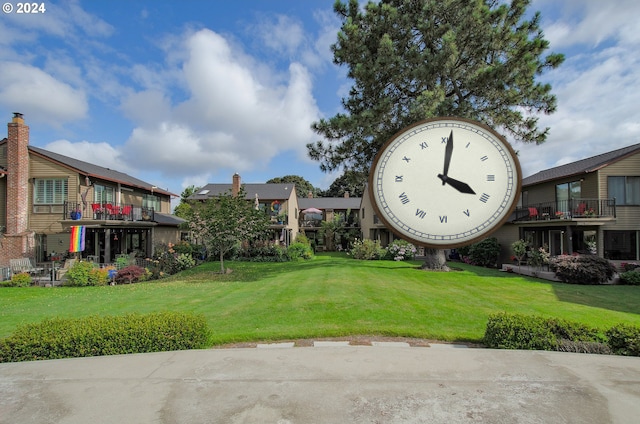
4:01
